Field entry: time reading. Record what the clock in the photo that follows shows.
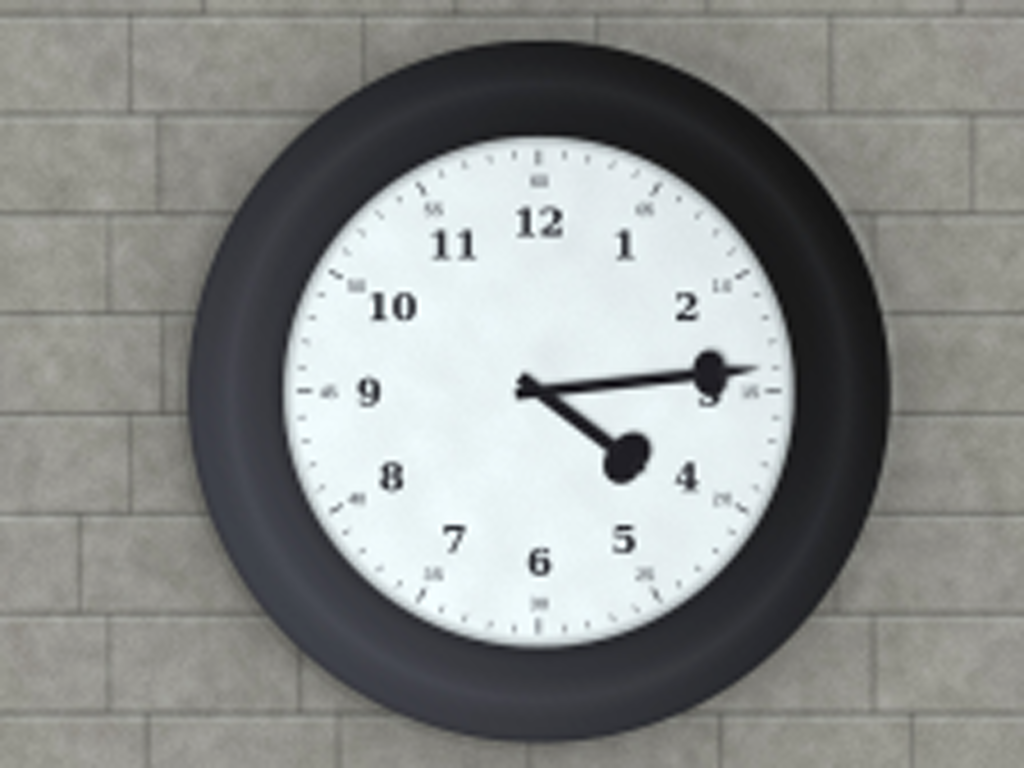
4:14
